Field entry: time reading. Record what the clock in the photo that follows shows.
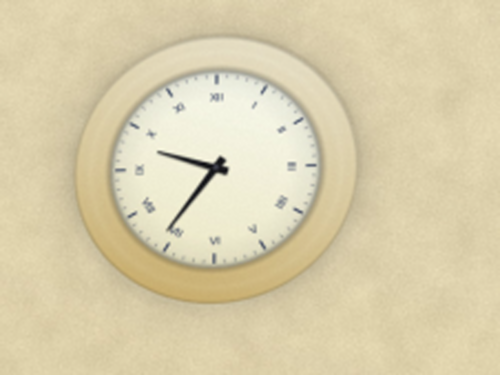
9:36
